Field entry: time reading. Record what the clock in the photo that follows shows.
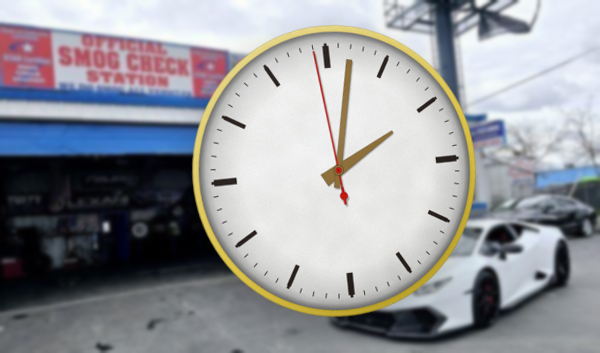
2:01:59
